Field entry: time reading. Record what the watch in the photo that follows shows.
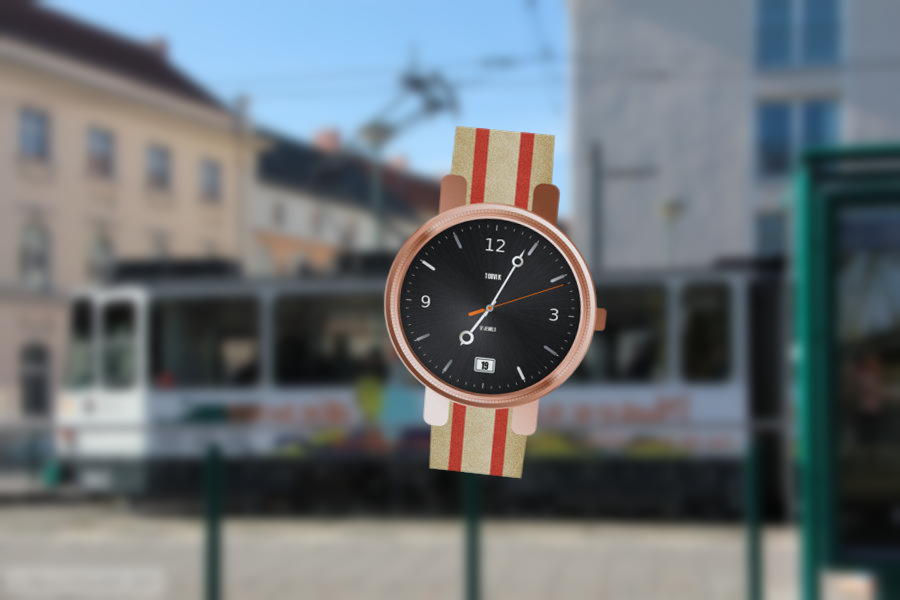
7:04:11
